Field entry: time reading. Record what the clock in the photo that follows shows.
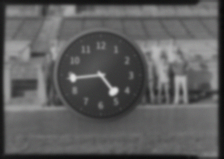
4:44
